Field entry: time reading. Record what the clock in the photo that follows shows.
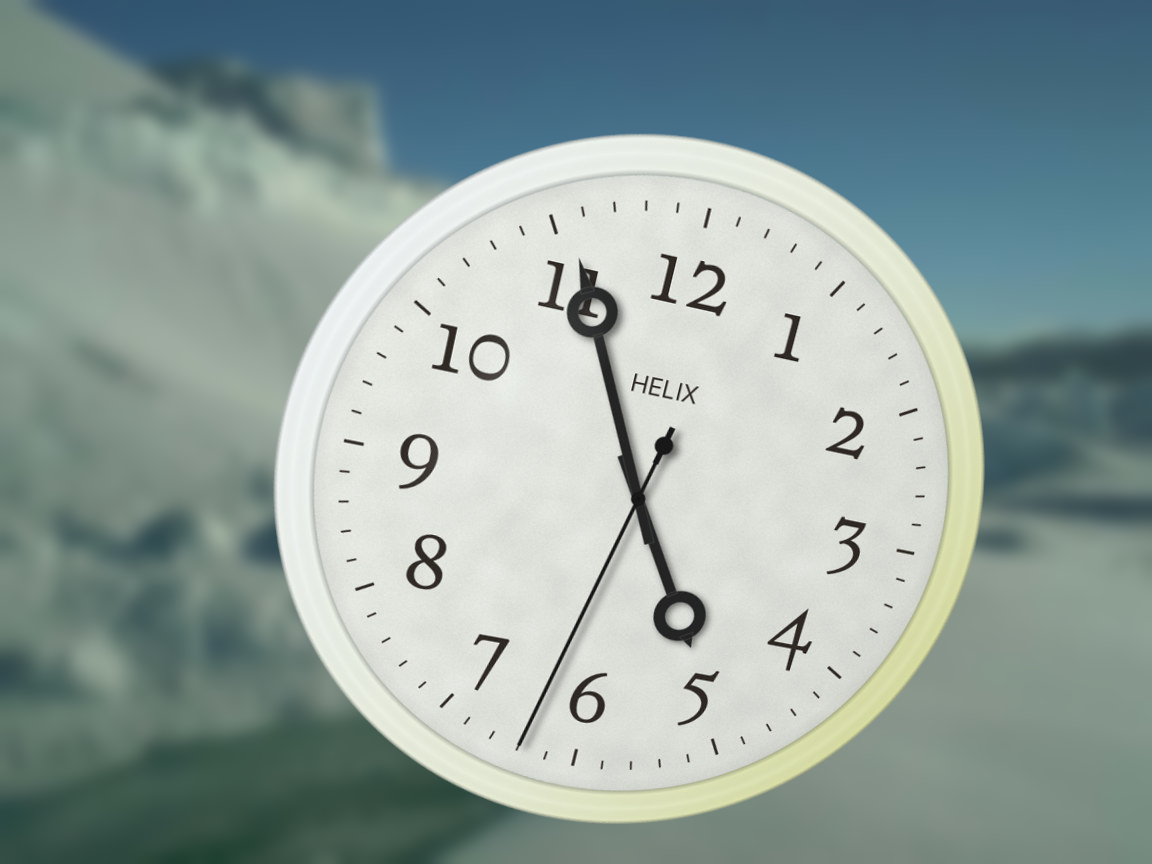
4:55:32
